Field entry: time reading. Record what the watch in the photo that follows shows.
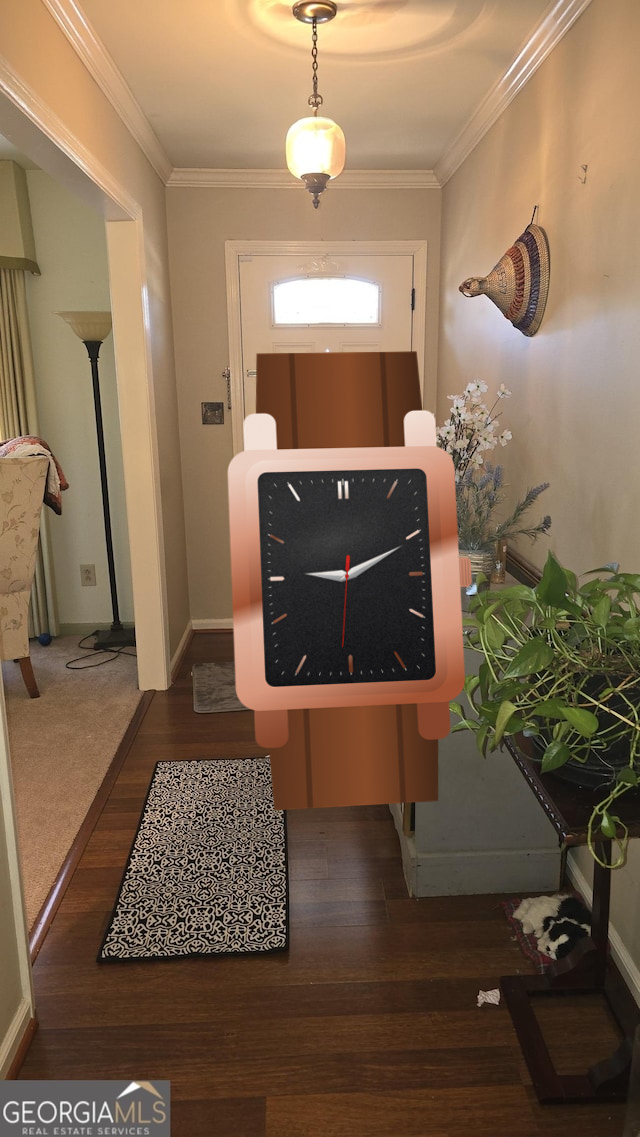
9:10:31
